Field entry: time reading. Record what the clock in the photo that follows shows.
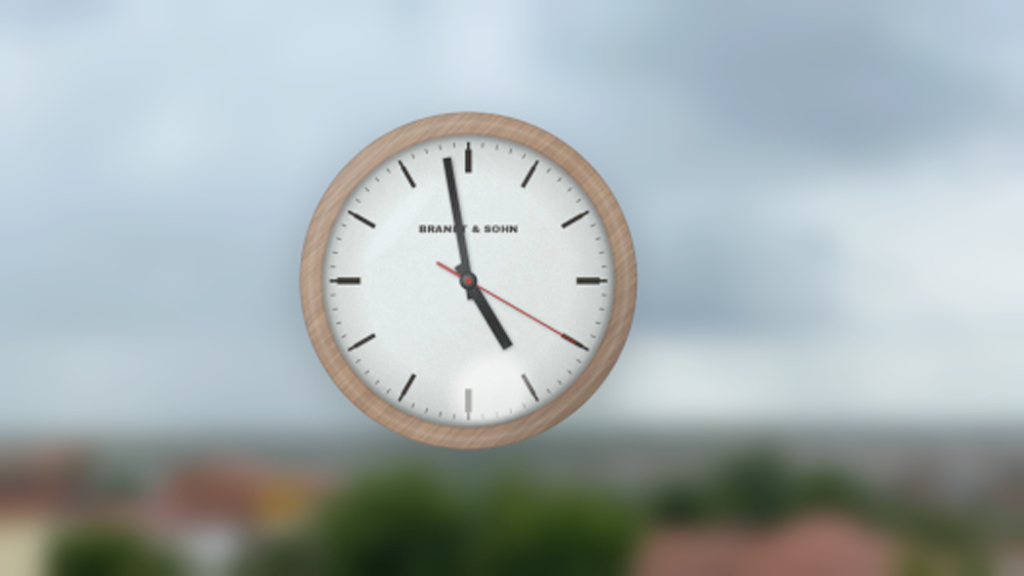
4:58:20
